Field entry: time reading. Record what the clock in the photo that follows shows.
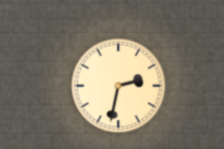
2:32
